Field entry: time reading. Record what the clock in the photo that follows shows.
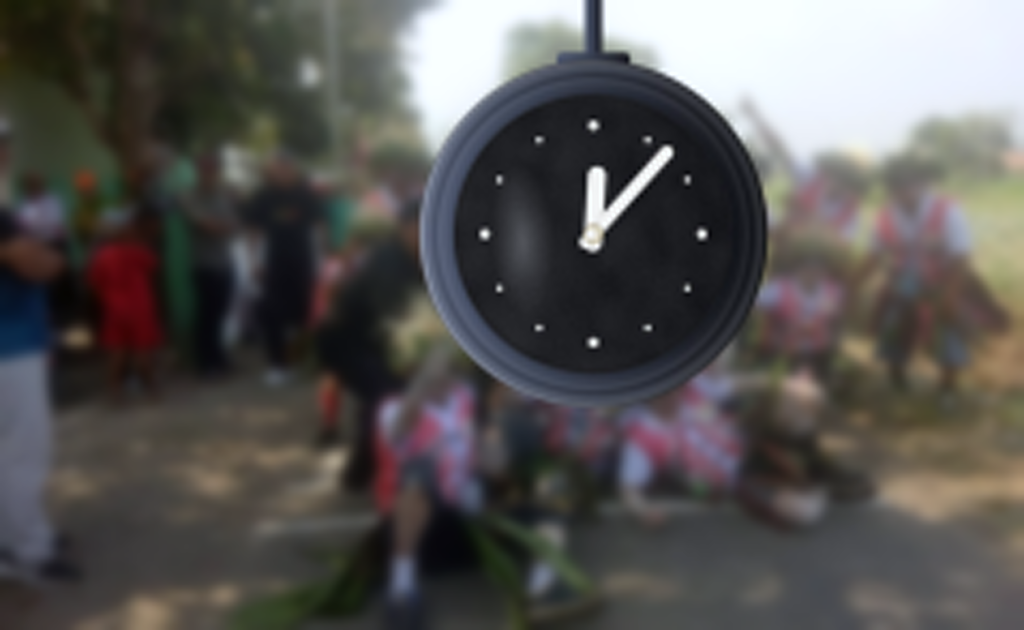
12:07
